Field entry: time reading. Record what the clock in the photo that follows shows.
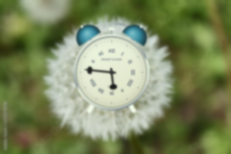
5:46
